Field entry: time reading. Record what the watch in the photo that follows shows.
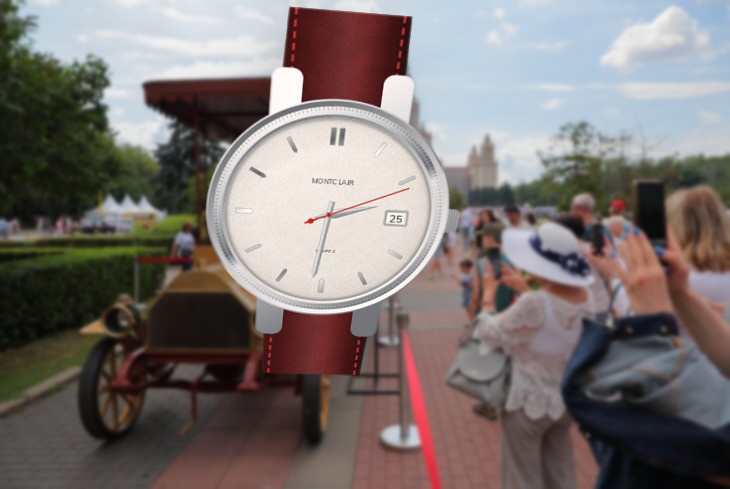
2:31:11
